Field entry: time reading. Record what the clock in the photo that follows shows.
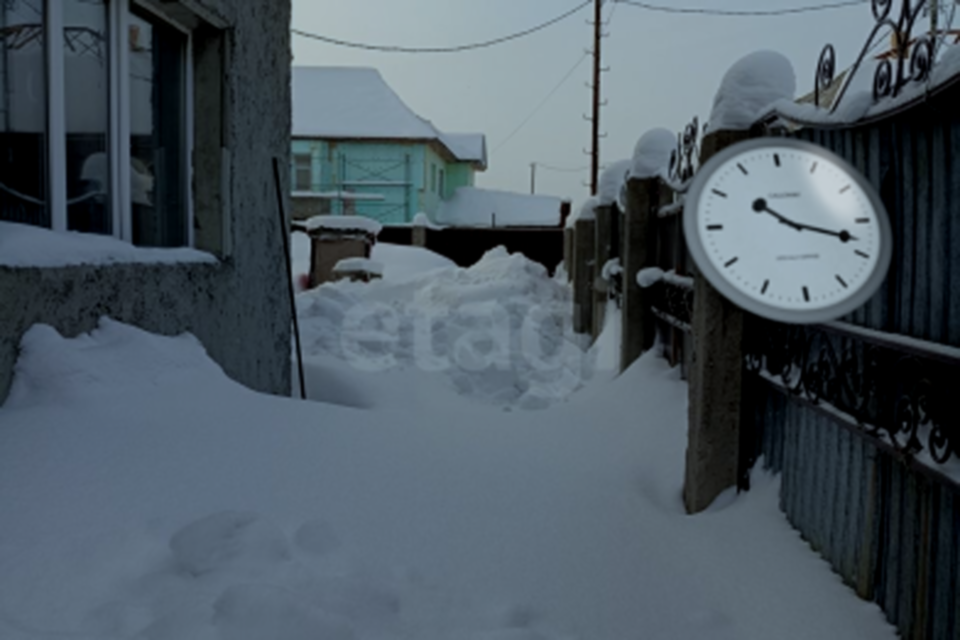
10:18
